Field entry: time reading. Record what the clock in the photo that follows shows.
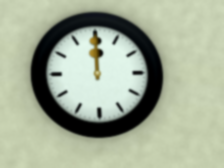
12:00
